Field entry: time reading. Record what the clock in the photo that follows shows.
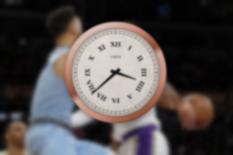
3:38
